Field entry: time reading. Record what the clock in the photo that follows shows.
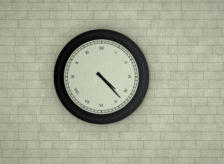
4:23
